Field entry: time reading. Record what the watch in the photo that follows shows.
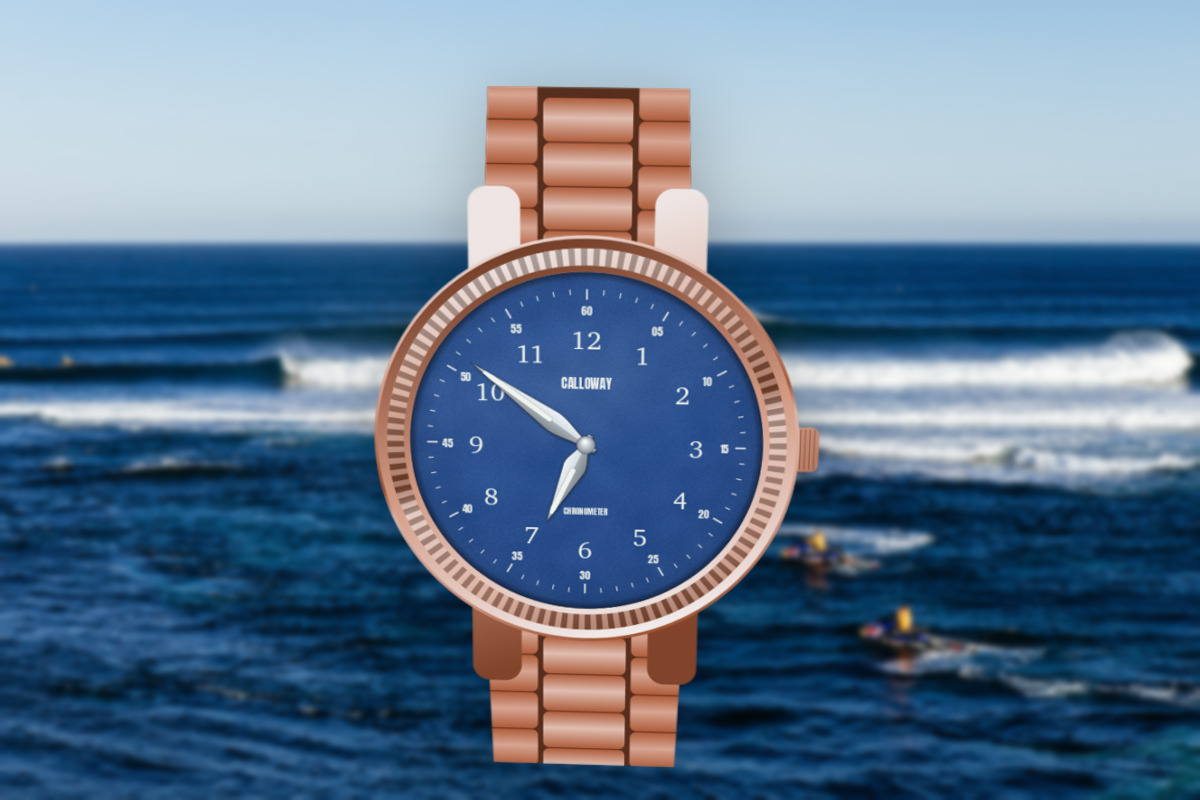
6:51
